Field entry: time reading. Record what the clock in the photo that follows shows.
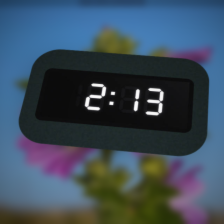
2:13
